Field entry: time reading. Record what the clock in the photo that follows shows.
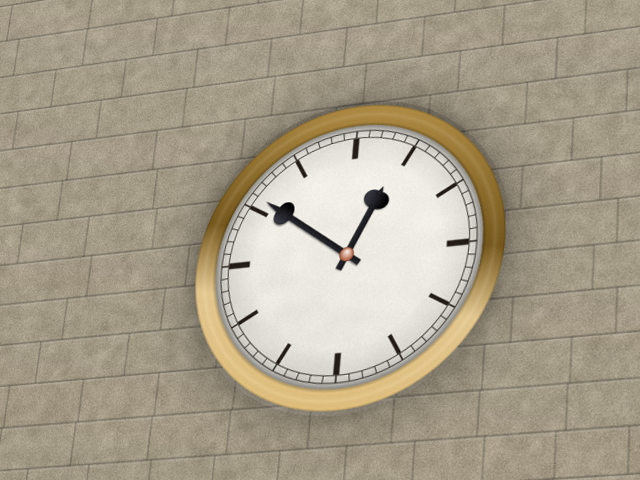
12:51
